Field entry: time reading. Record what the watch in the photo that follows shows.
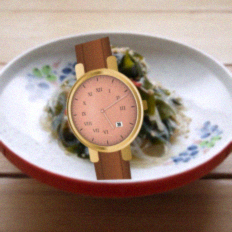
5:11
